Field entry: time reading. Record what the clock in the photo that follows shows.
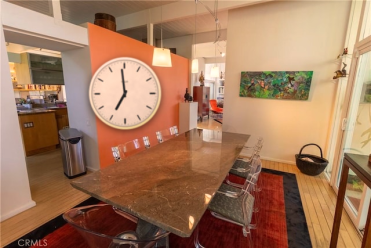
6:59
